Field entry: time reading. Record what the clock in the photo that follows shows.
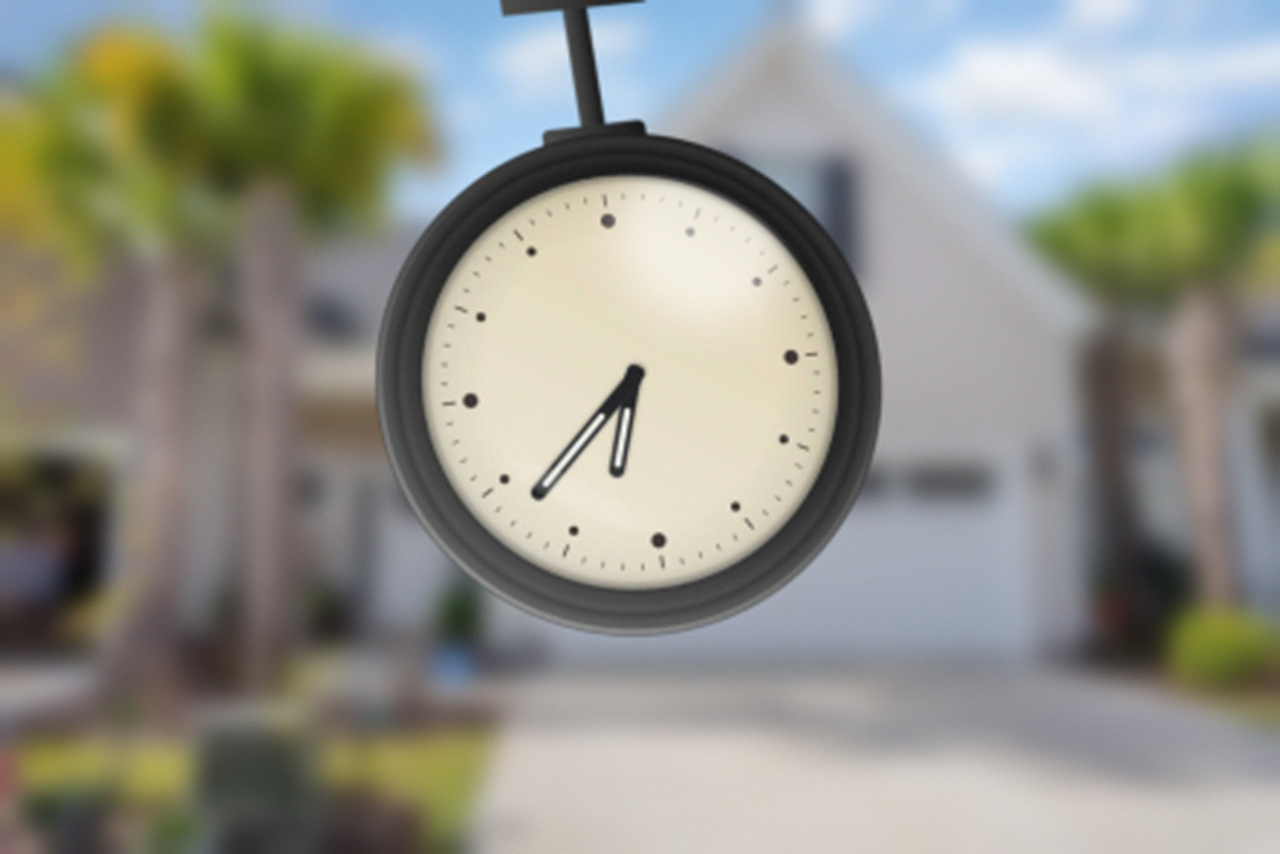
6:38
